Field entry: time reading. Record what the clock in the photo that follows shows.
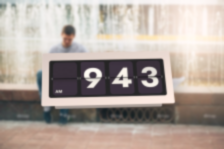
9:43
